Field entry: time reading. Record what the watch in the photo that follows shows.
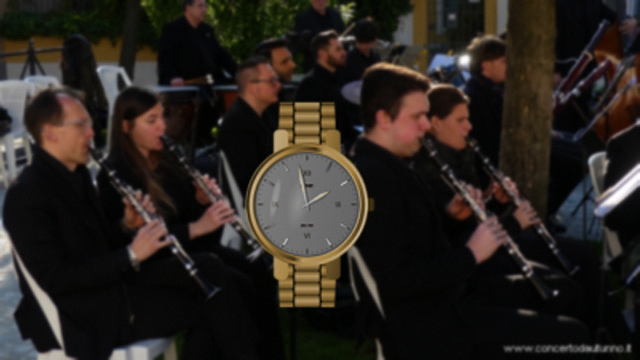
1:58
